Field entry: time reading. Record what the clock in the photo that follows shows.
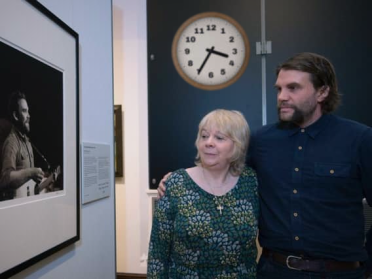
3:35
